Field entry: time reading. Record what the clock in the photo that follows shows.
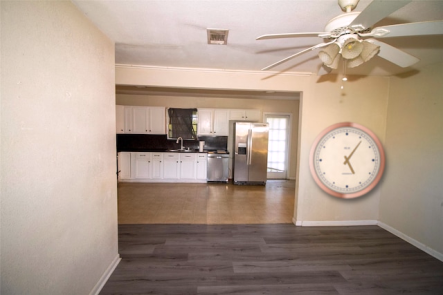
5:06
